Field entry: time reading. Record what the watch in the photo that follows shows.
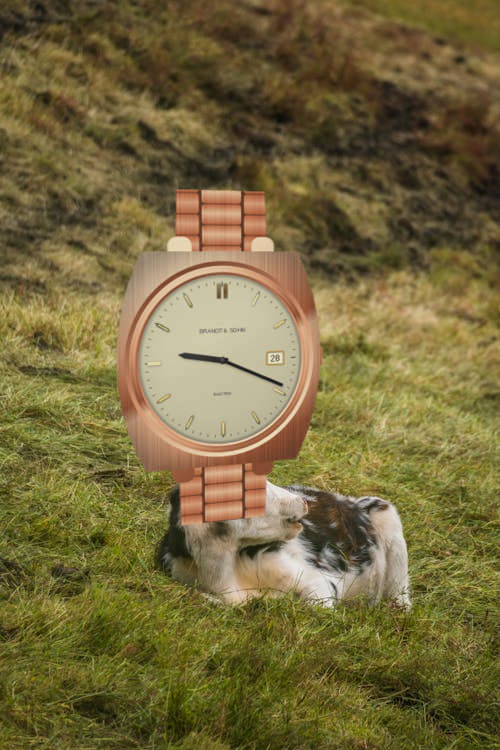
9:19
